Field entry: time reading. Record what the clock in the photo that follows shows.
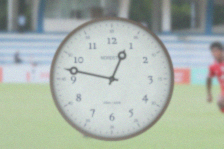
12:47
